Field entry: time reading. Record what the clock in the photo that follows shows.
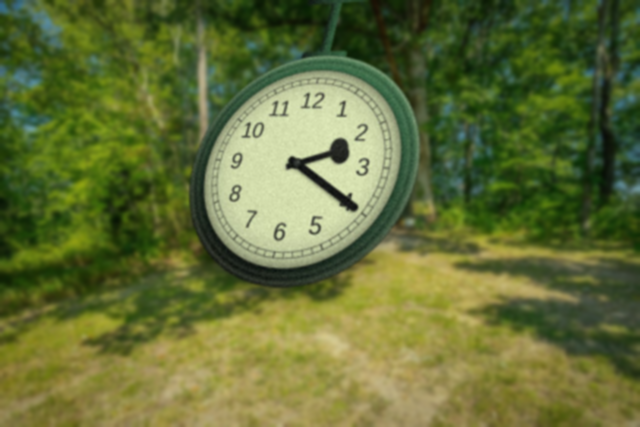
2:20
